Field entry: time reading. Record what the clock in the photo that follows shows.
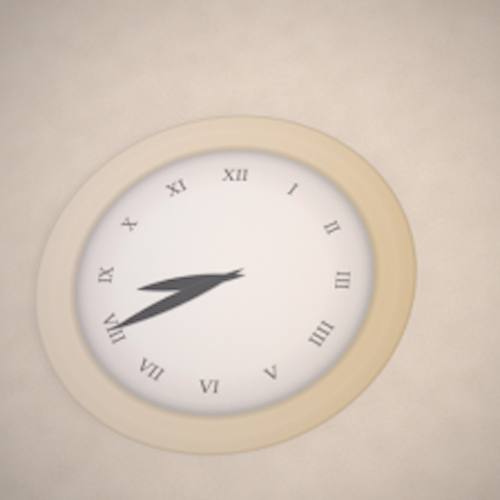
8:40
